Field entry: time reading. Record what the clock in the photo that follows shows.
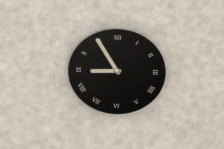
8:55
